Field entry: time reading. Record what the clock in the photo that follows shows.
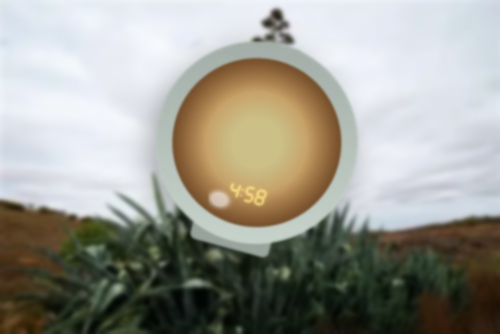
4:58
